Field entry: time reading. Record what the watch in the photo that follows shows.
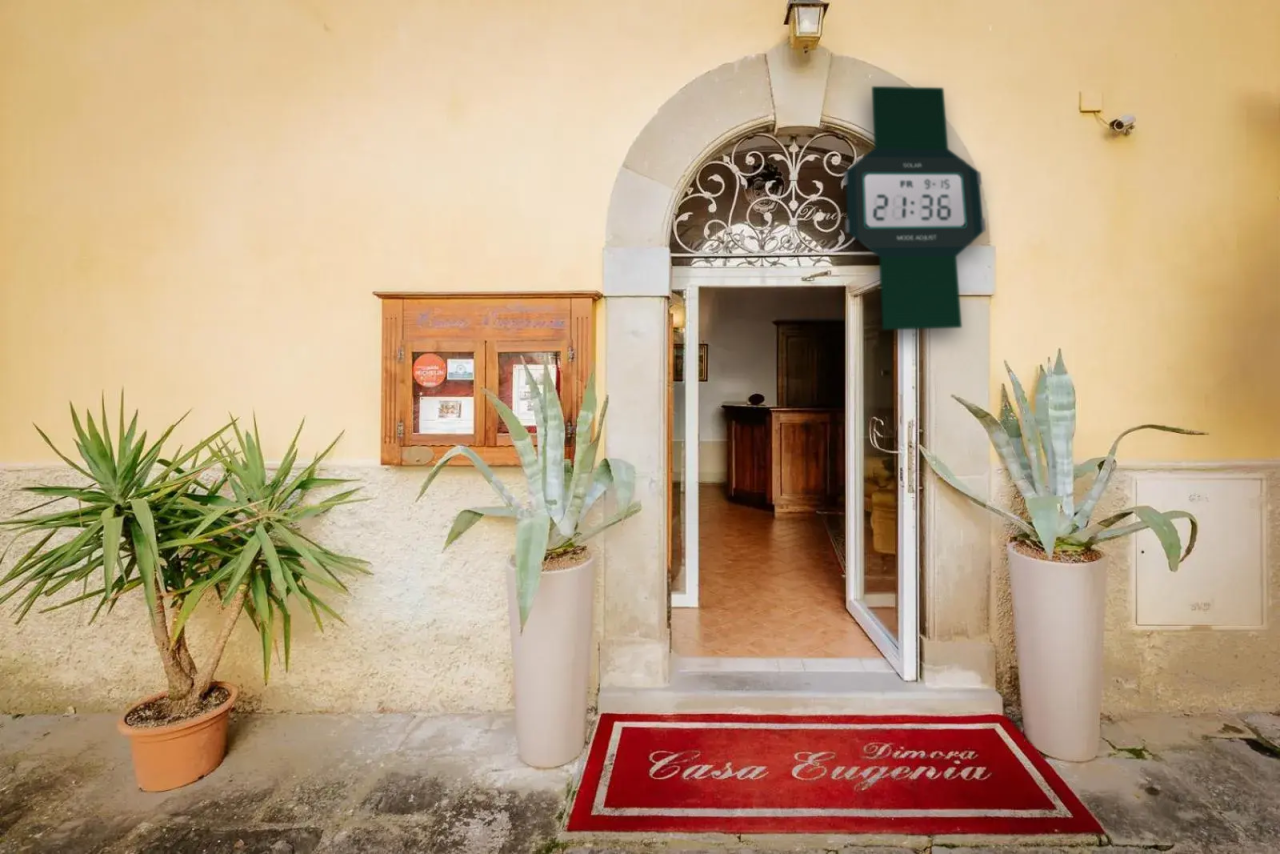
21:36
